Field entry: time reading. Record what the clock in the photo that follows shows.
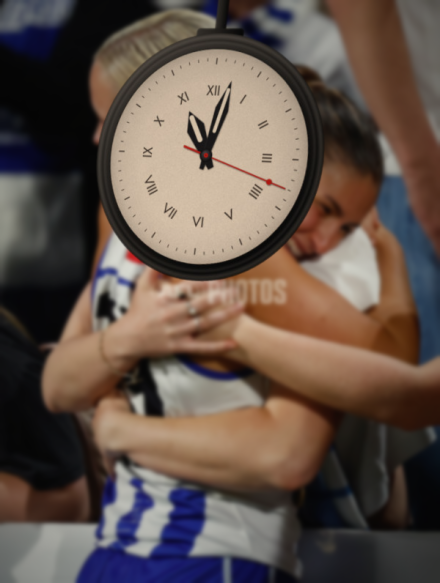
11:02:18
